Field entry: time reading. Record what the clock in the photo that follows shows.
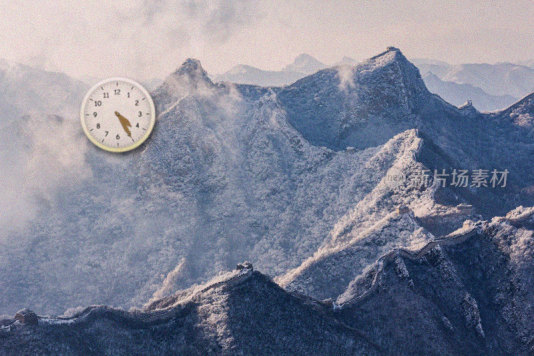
4:25
